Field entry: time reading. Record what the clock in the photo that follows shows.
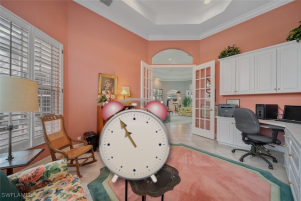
10:55
